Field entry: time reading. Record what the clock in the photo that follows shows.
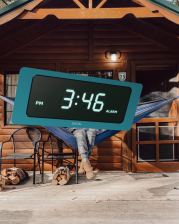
3:46
